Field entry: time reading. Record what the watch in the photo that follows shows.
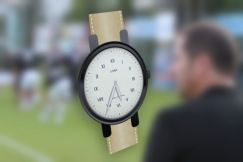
5:35
